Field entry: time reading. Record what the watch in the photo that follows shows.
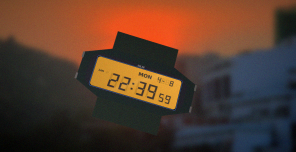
22:39:59
